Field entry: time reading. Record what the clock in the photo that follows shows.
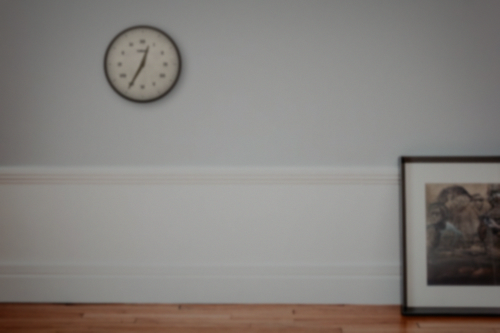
12:35
